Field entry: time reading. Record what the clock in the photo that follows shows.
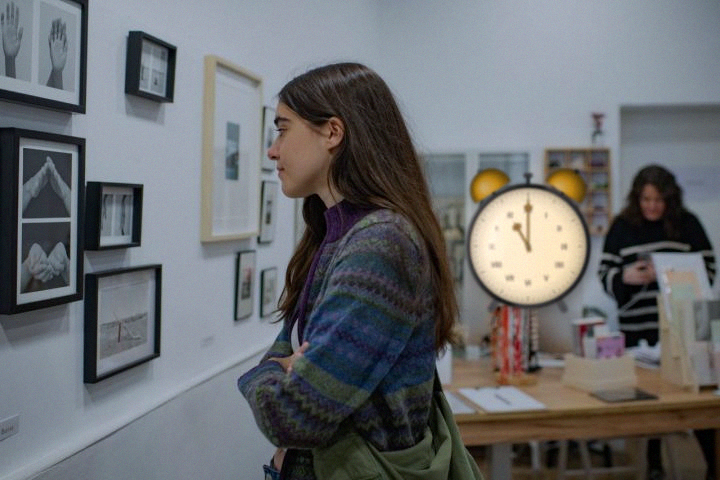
11:00
